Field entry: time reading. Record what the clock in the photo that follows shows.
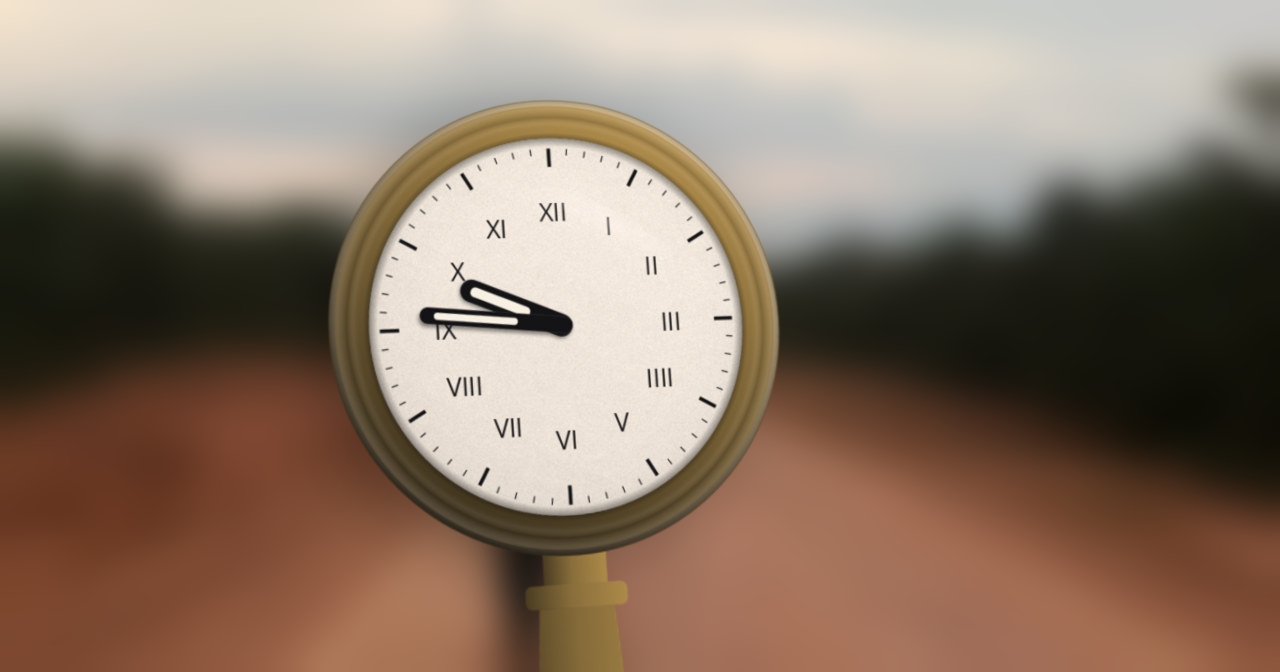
9:46
